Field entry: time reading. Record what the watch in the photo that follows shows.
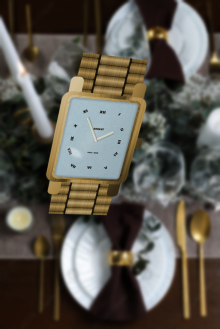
1:55
